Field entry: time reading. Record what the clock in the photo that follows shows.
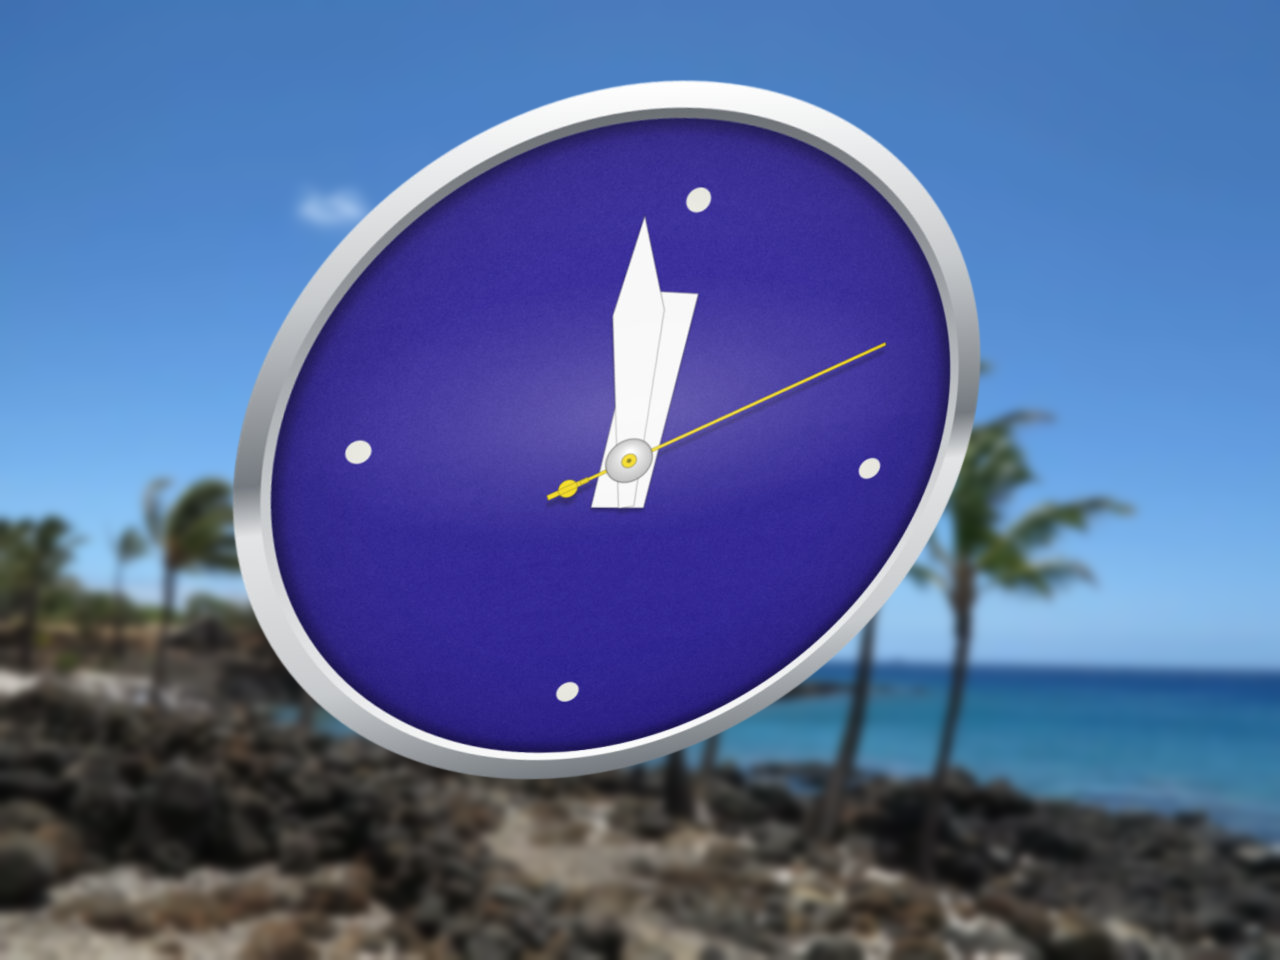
11:58:10
